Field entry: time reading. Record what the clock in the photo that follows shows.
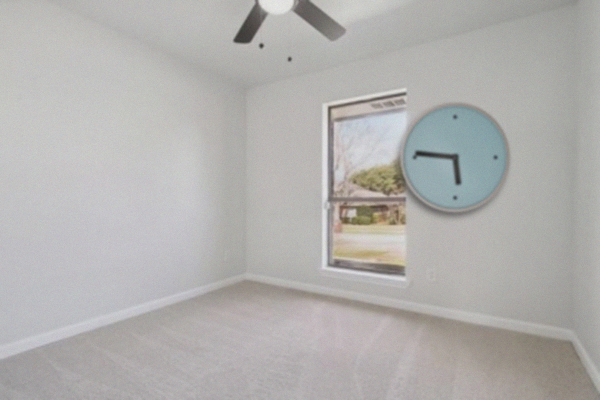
5:46
